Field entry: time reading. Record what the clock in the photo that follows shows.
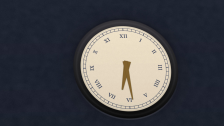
6:29
